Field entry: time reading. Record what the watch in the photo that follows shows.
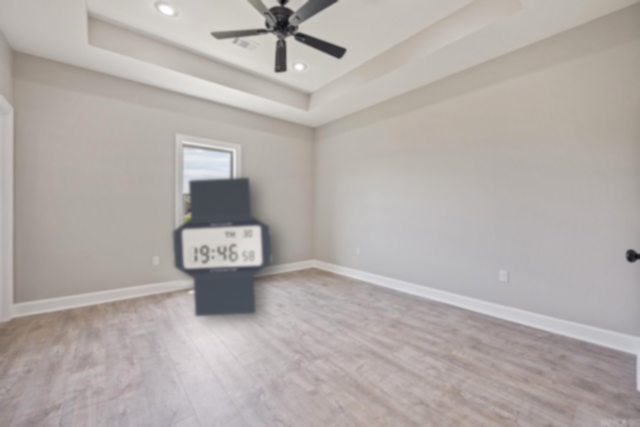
19:46
